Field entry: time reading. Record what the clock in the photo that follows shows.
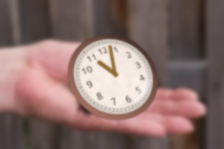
11:03
